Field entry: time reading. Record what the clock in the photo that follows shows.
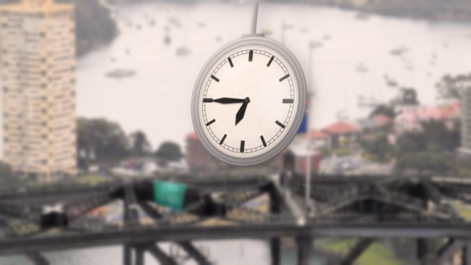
6:45
